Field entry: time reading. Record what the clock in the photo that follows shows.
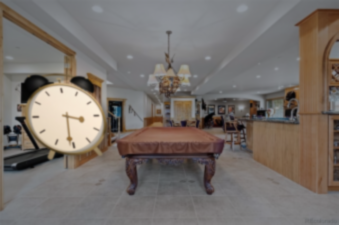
3:31
